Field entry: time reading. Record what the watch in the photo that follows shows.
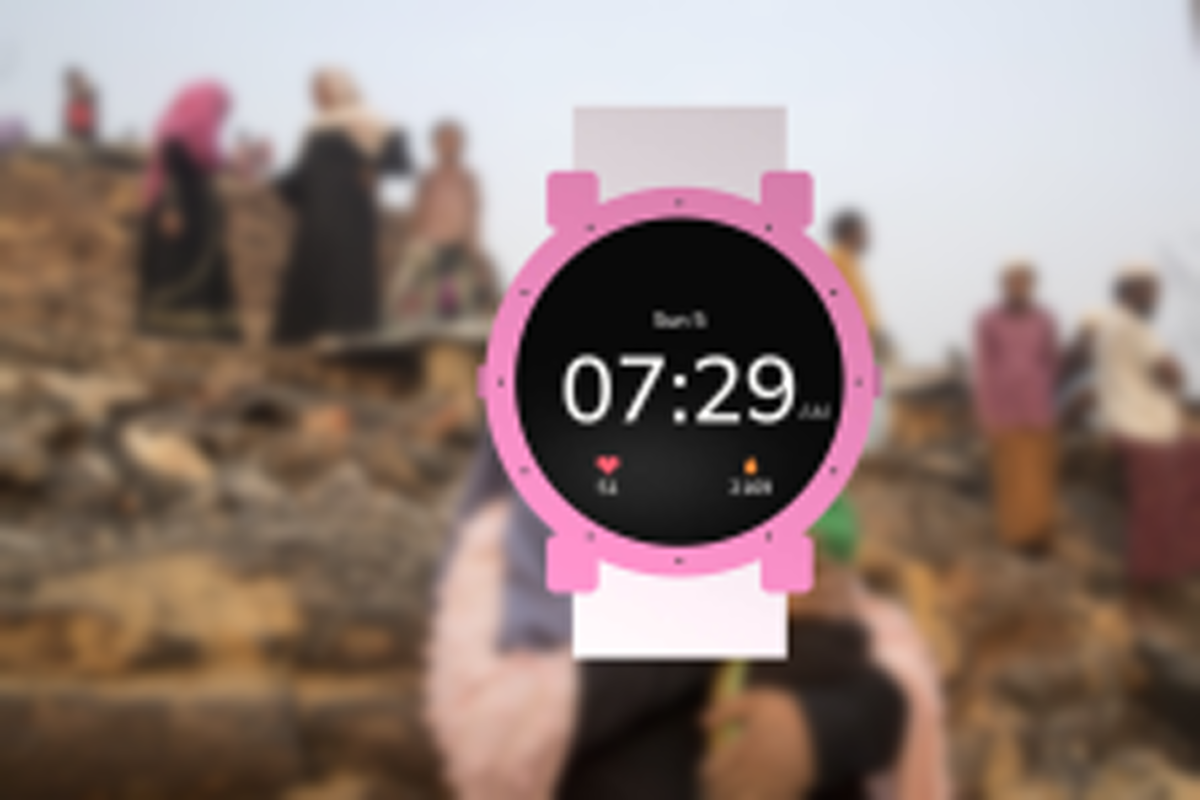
7:29
